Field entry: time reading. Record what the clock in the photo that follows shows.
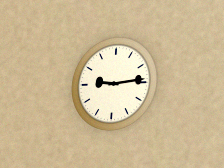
9:14
